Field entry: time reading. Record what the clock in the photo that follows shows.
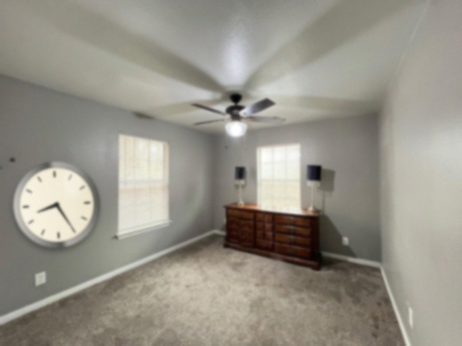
8:25
